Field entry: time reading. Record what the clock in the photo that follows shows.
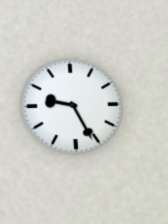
9:26
